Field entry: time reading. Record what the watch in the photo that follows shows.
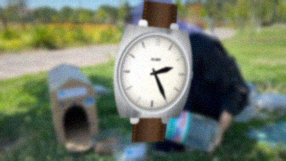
2:25
